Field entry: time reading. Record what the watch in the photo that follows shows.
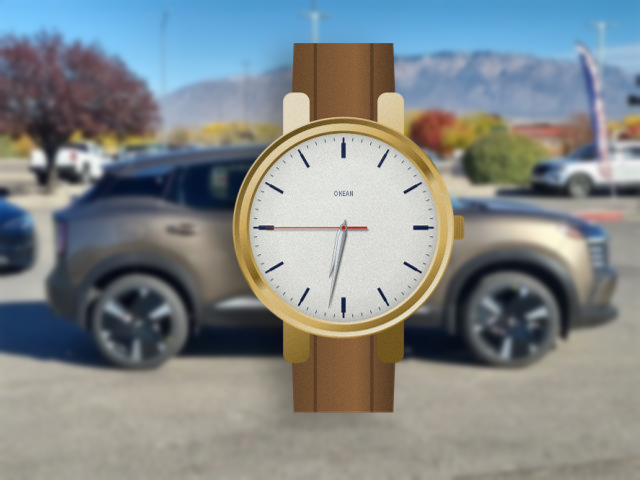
6:31:45
